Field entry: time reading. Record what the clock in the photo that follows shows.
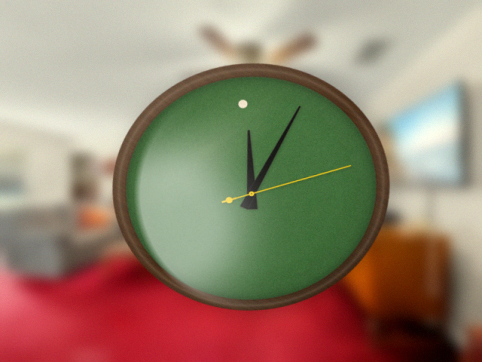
12:05:13
